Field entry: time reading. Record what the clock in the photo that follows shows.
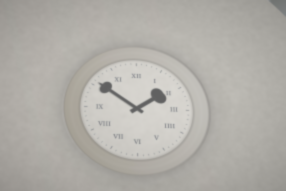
1:51
